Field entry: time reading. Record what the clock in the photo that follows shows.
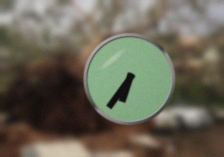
6:36
